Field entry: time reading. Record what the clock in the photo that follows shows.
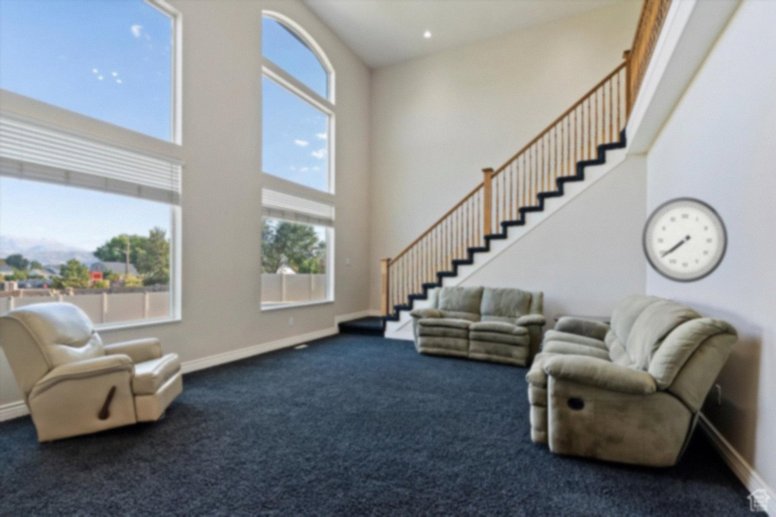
7:39
